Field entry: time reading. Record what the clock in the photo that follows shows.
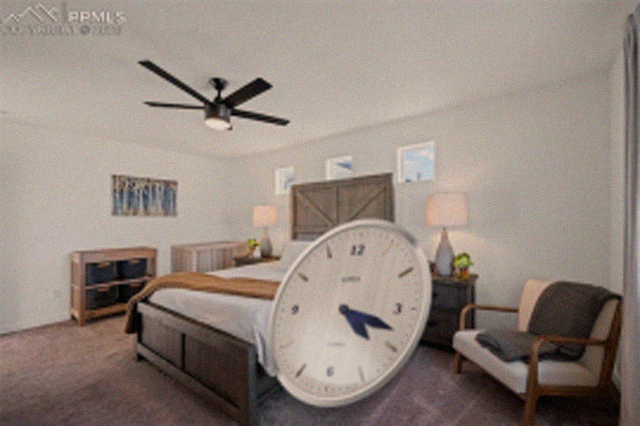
4:18
